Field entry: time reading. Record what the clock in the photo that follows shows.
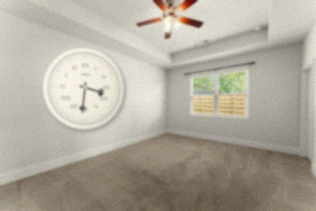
3:31
